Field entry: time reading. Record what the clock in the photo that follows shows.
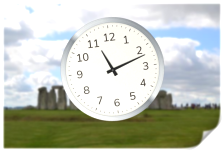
11:12
